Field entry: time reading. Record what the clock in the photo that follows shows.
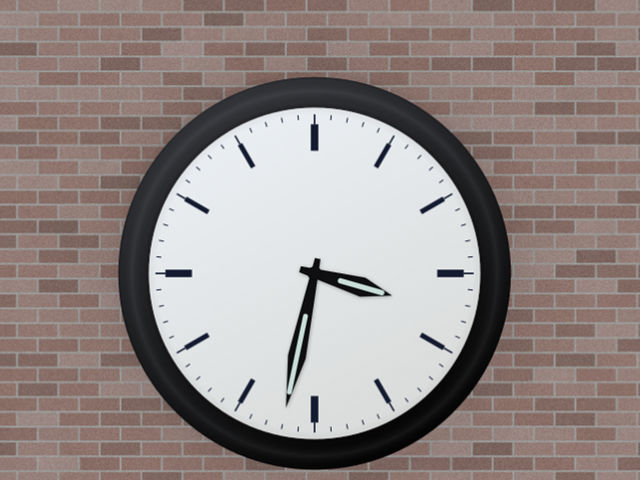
3:32
